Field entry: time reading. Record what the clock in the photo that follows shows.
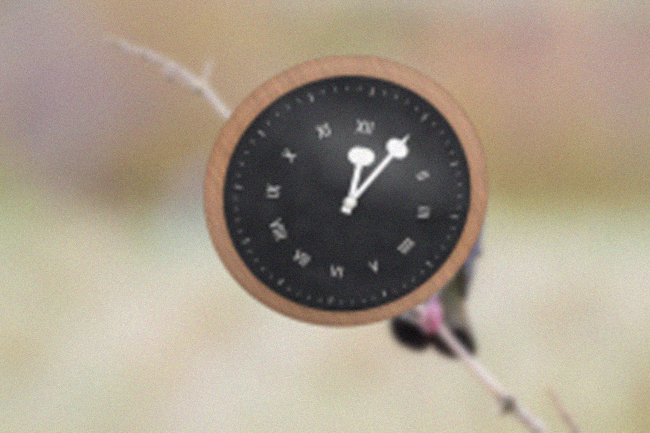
12:05
